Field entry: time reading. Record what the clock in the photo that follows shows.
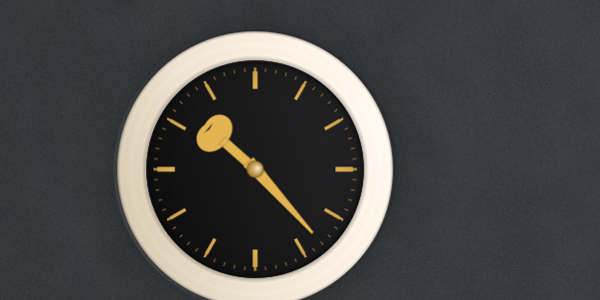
10:23
